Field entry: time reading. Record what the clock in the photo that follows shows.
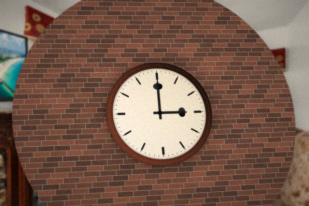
3:00
